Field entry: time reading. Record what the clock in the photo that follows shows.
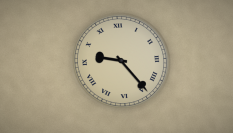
9:24
